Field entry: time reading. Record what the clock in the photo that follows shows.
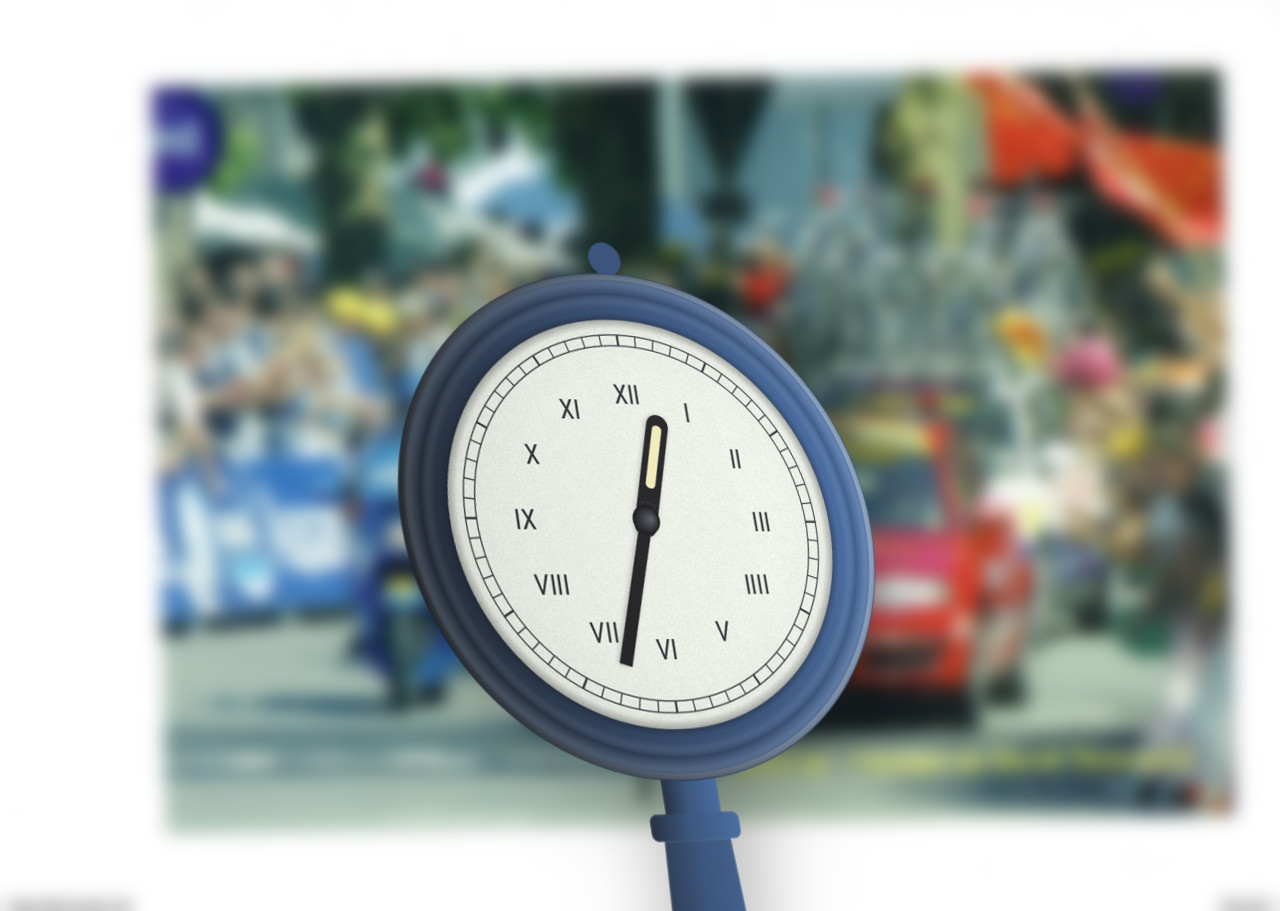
12:33
